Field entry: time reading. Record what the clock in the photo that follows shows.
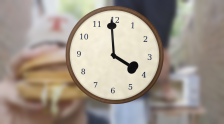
3:59
